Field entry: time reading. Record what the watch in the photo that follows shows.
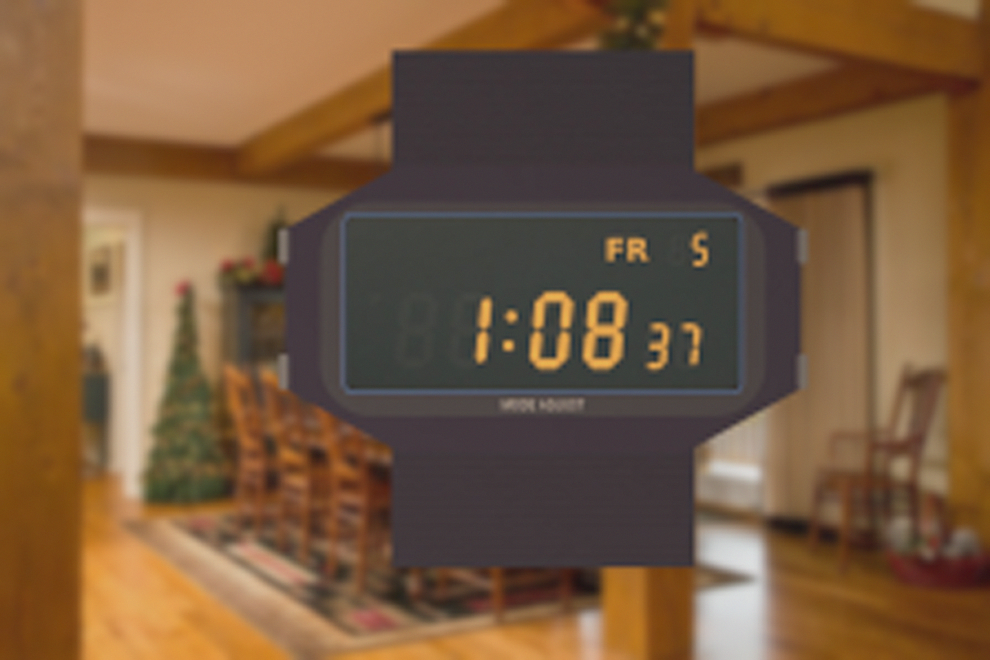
1:08:37
